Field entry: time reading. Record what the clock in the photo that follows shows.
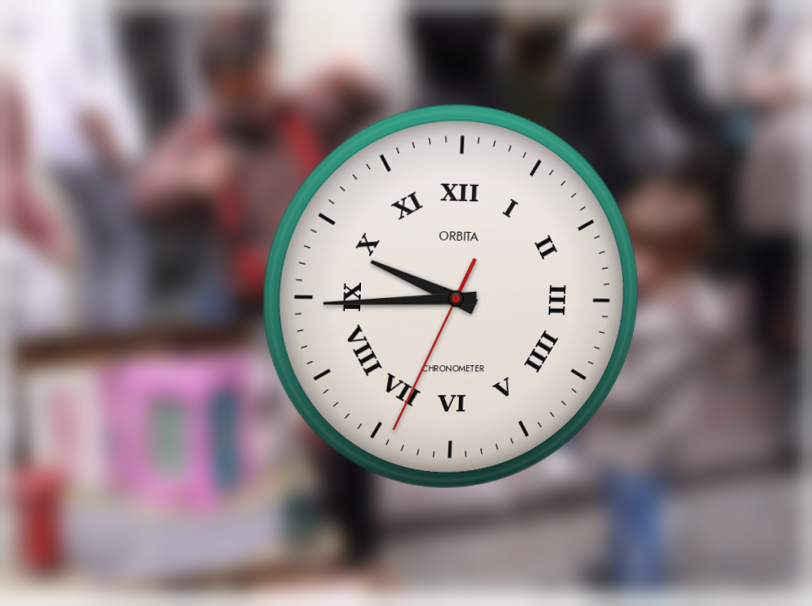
9:44:34
